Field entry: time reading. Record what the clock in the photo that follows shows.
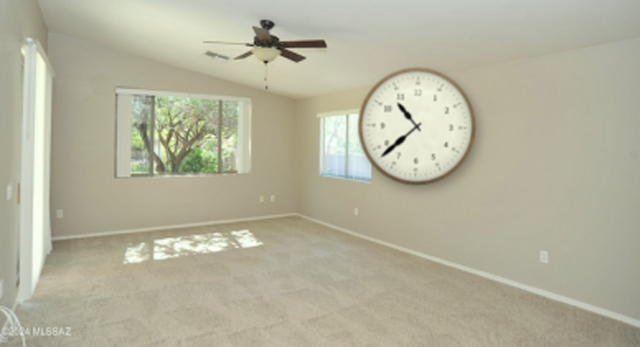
10:38
